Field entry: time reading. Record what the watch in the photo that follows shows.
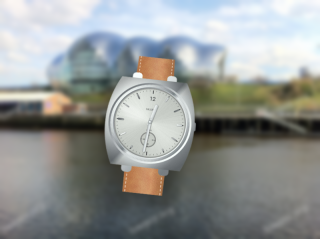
12:31
